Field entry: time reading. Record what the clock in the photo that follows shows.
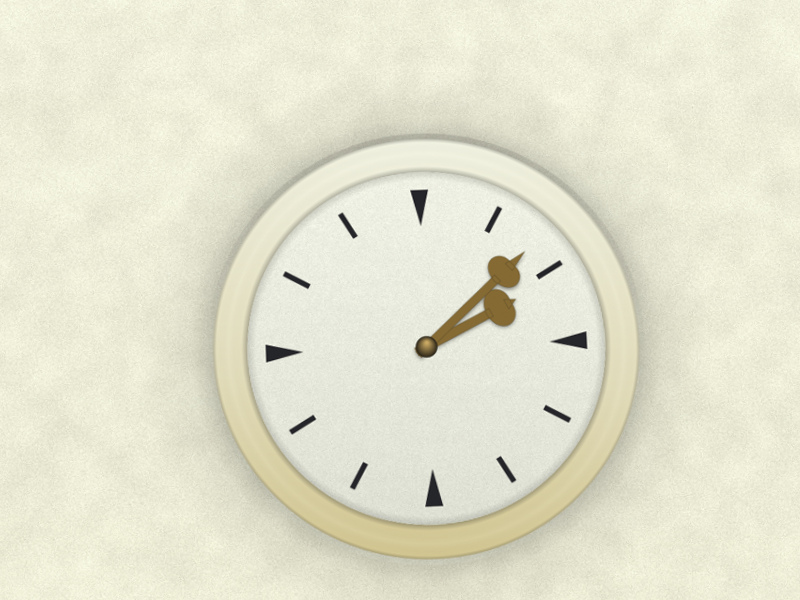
2:08
